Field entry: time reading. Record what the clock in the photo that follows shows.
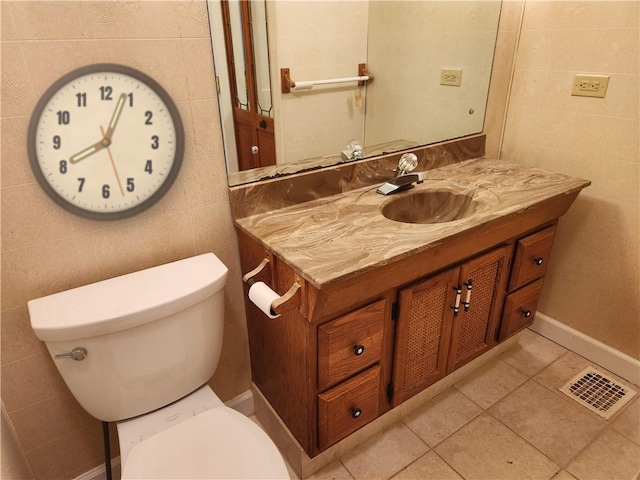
8:03:27
